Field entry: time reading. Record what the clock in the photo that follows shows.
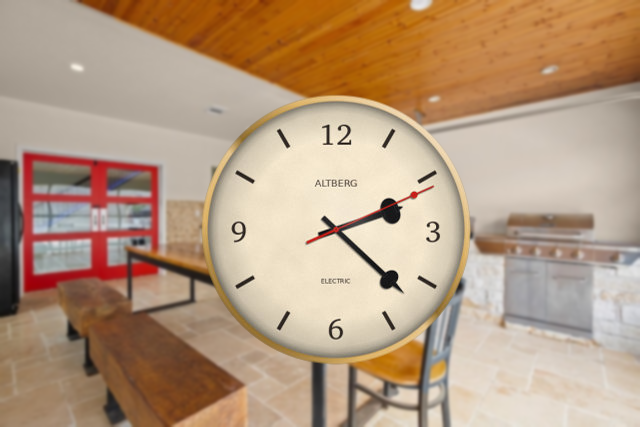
2:22:11
